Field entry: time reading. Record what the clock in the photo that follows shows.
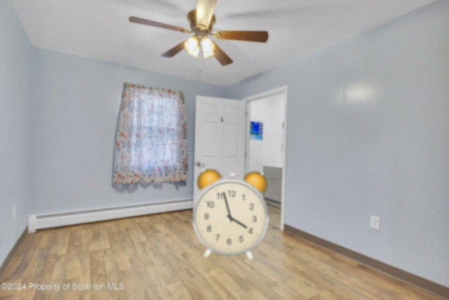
3:57
